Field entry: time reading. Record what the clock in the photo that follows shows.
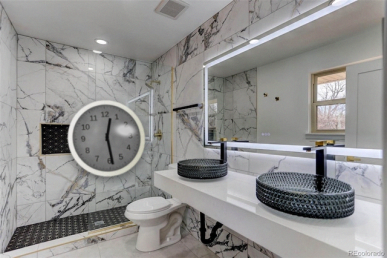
12:29
